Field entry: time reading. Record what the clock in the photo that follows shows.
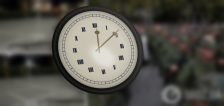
12:09
